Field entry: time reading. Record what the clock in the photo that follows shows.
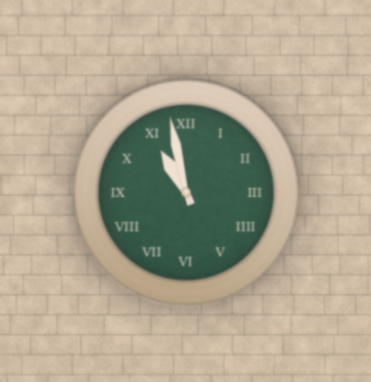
10:58
